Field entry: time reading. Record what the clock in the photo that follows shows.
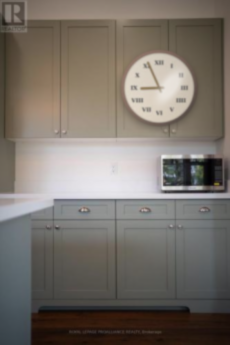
8:56
